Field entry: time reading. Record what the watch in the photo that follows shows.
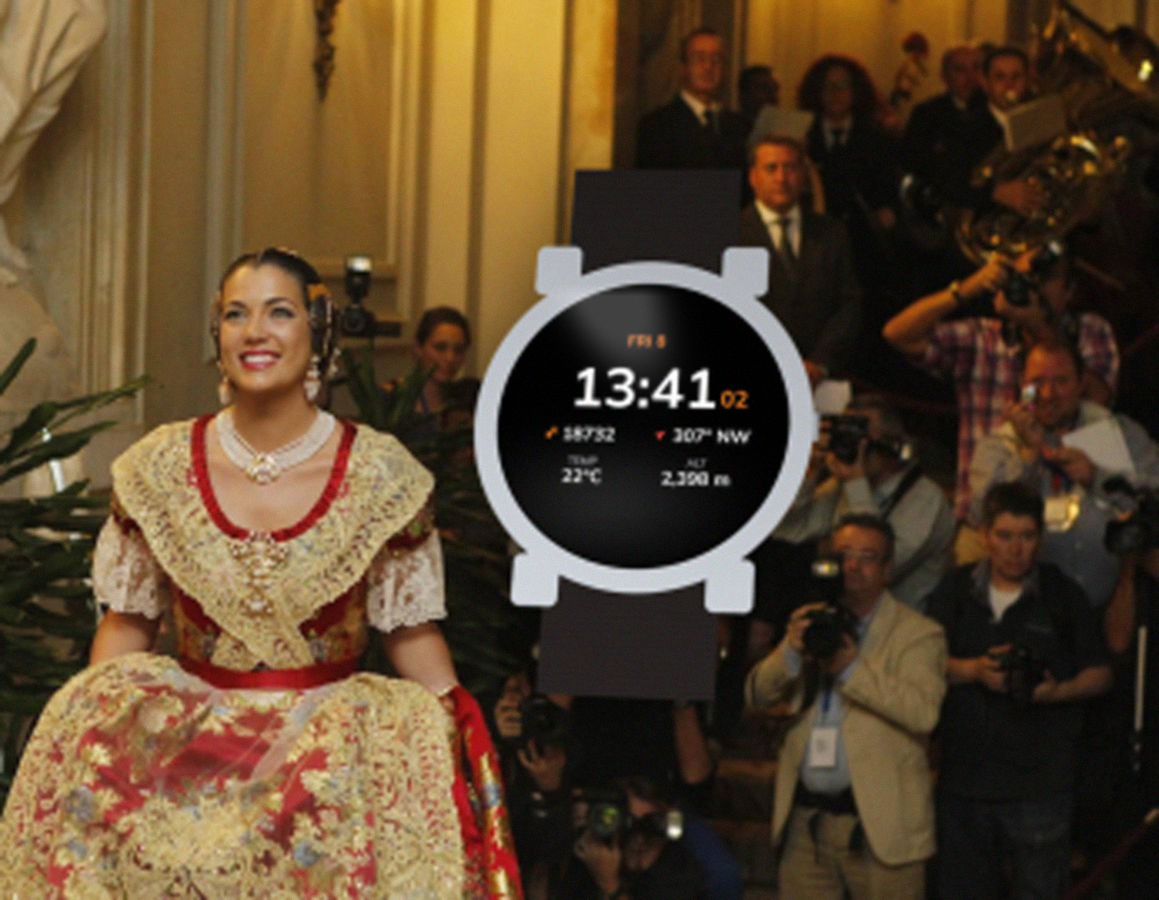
13:41
